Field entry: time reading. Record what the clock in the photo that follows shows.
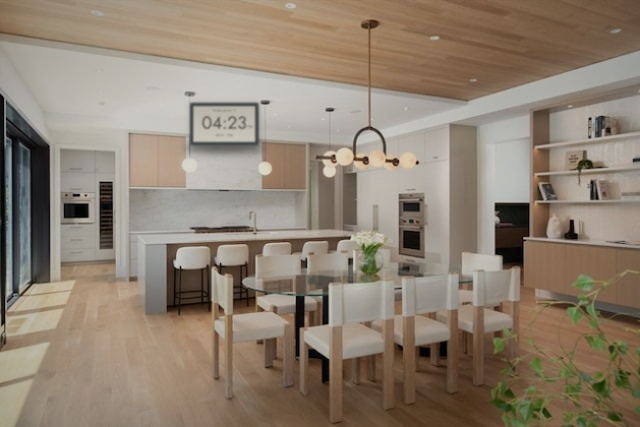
4:23
